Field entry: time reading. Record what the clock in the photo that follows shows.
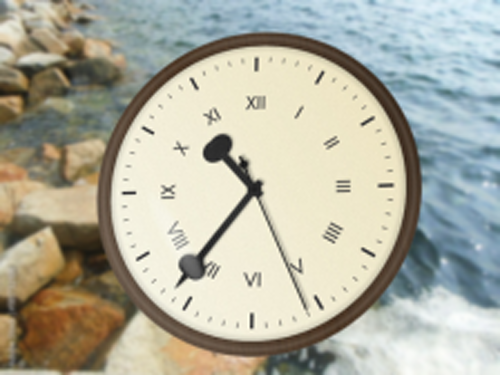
10:36:26
